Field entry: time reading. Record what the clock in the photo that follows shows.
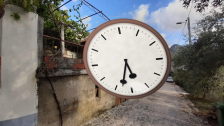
5:33
